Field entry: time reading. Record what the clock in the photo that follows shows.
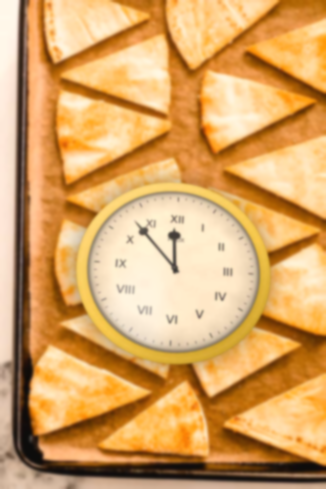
11:53
